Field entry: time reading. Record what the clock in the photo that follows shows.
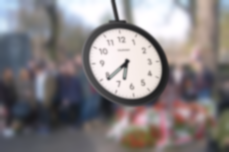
6:39
